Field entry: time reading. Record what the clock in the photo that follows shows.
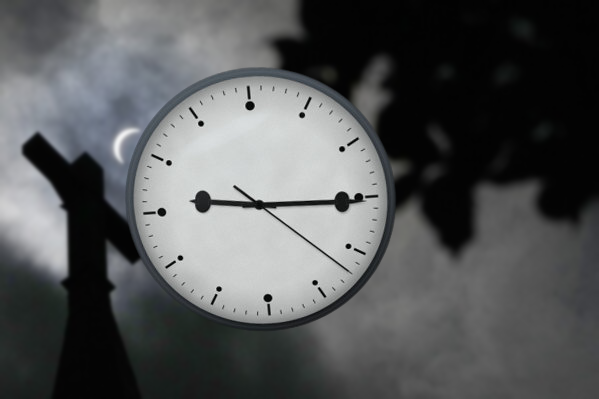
9:15:22
